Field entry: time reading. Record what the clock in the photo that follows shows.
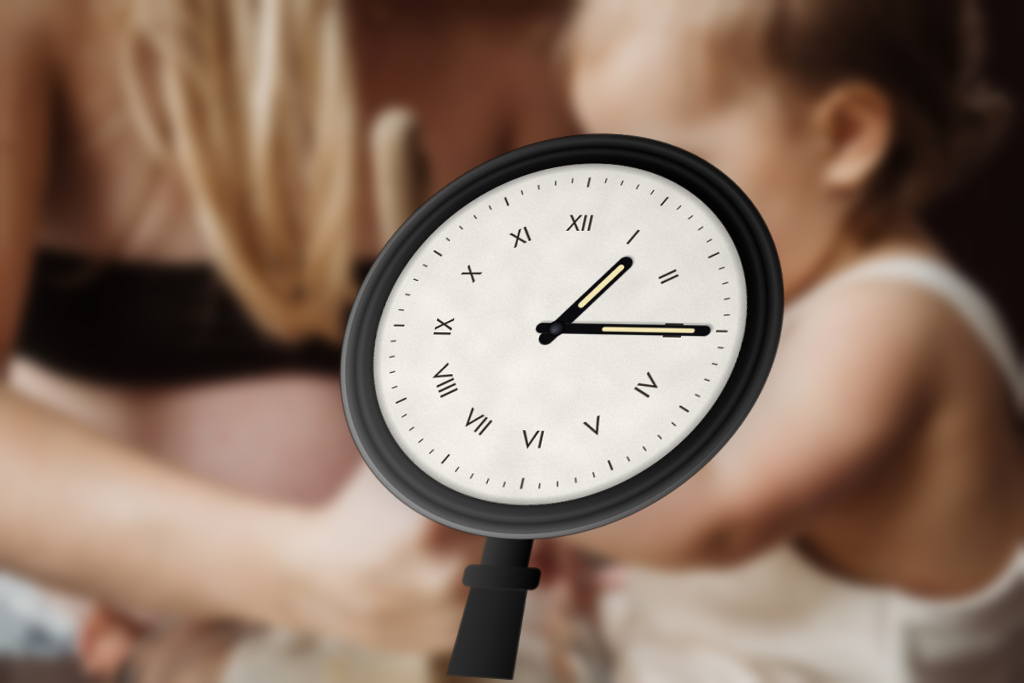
1:15
